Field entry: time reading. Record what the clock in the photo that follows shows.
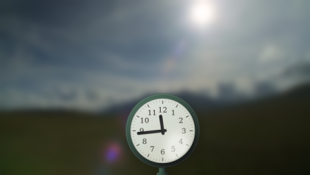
11:44
